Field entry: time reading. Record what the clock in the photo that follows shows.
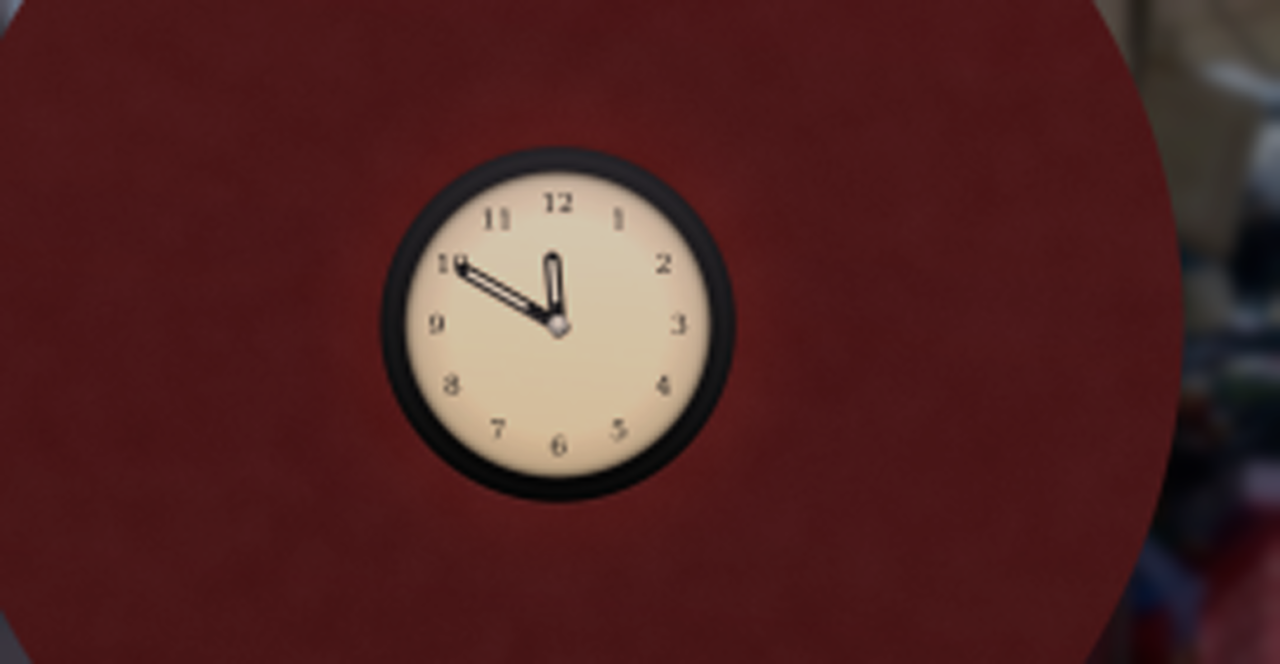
11:50
